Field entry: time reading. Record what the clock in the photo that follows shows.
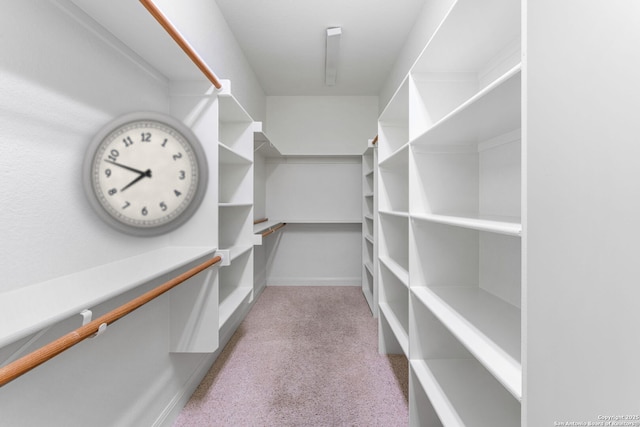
7:48
